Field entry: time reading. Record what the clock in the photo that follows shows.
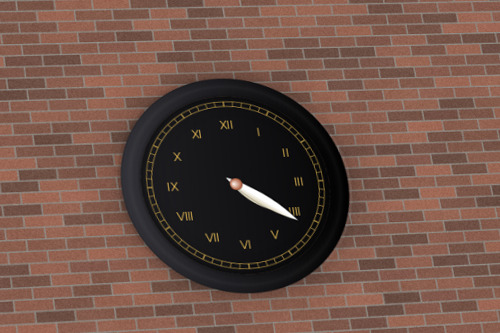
4:21
